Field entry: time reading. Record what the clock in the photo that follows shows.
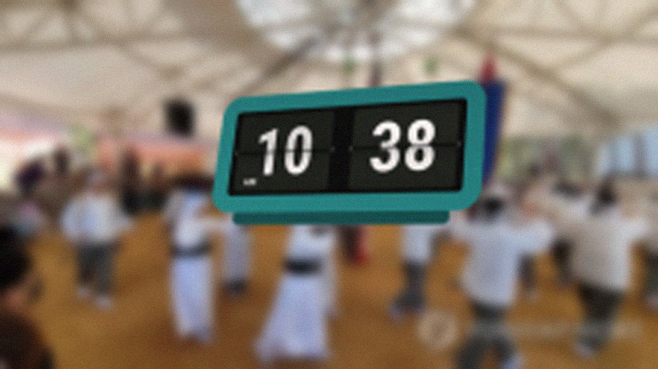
10:38
